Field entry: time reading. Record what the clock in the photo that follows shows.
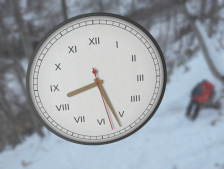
8:26:28
